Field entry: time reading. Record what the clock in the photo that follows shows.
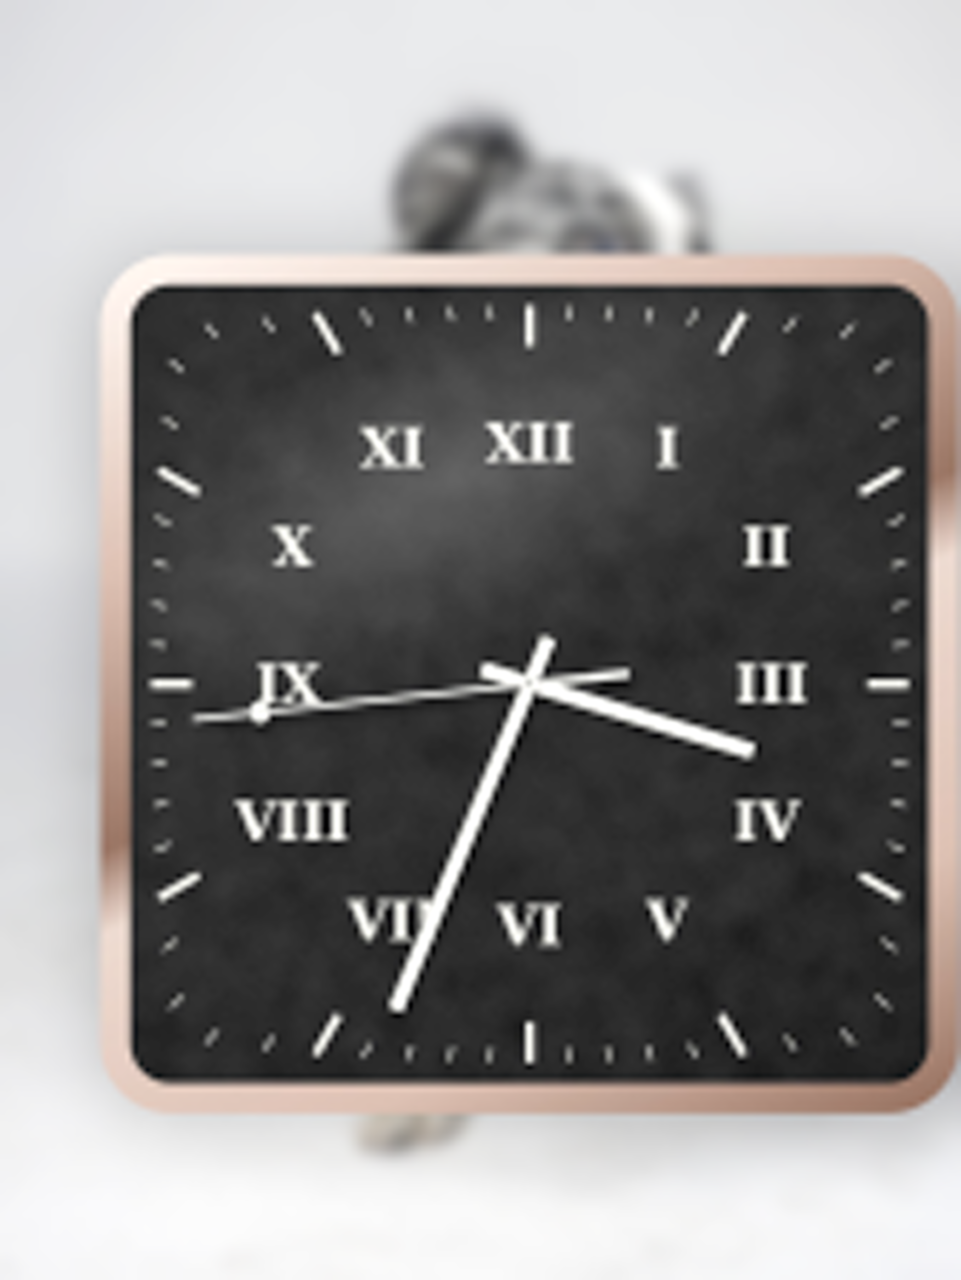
3:33:44
